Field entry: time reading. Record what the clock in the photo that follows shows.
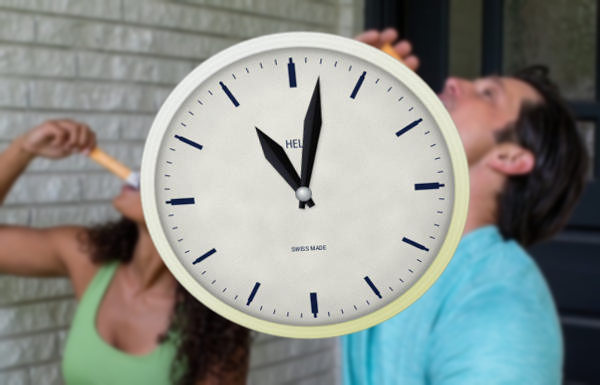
11:02
